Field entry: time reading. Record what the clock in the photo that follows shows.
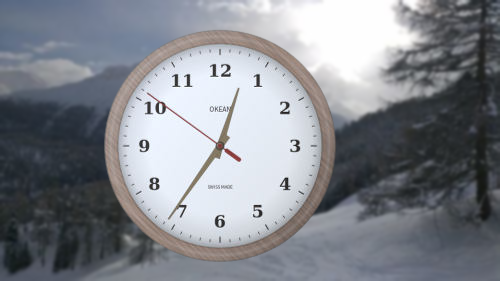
12:35:51
